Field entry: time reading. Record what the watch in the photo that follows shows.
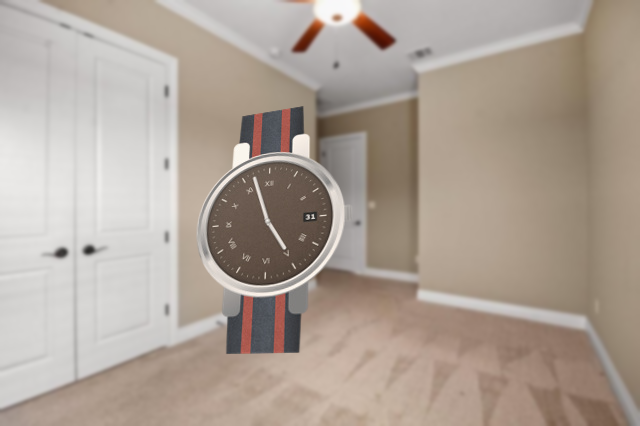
4:57
